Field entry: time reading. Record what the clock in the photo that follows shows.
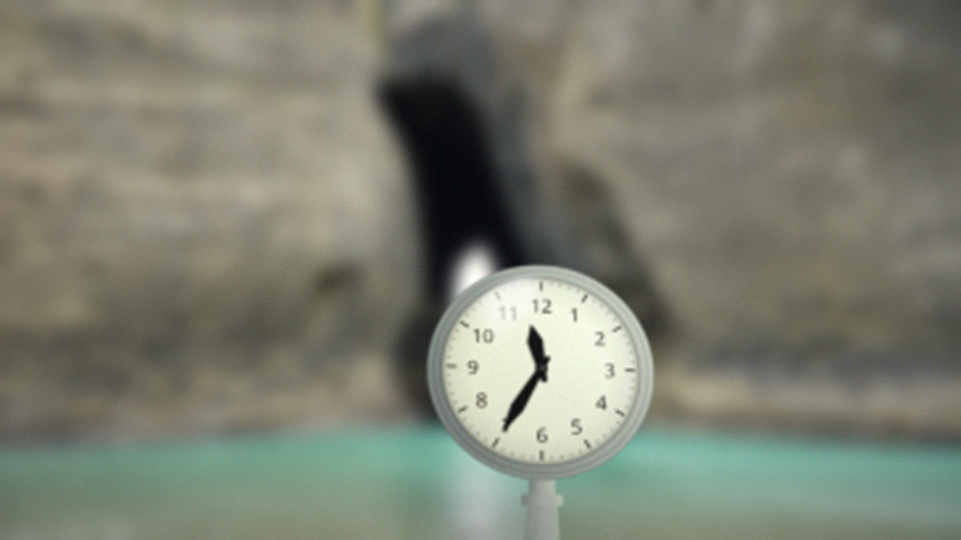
11:35
